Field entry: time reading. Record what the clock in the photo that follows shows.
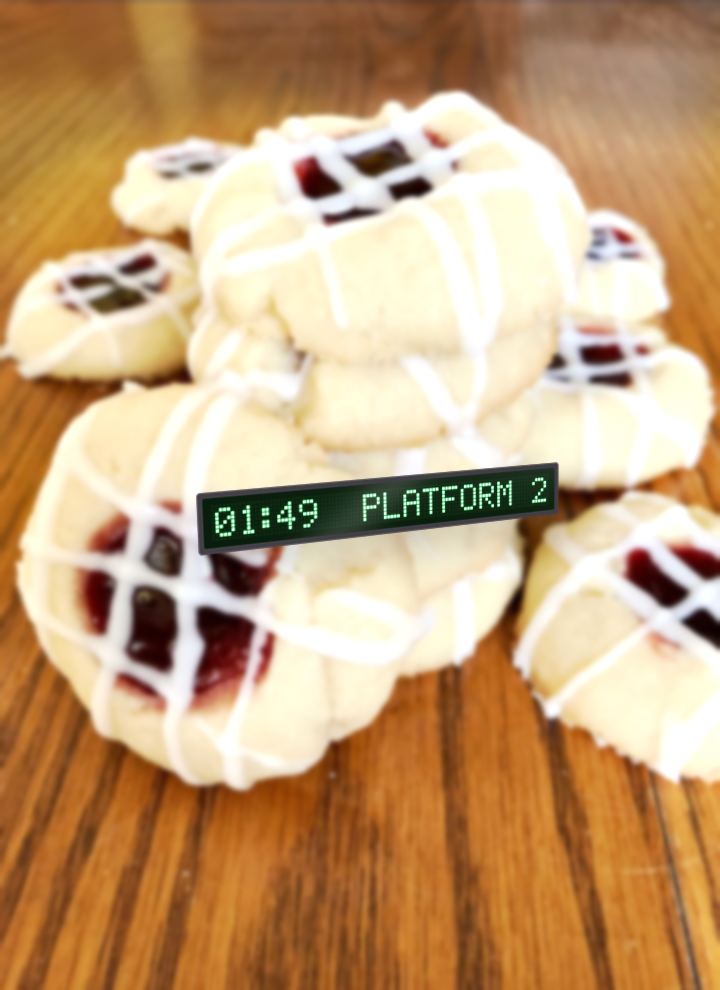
1:49
